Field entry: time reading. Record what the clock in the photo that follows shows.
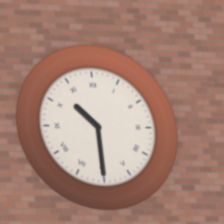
10:30
